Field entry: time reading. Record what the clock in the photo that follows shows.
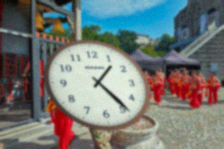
1:24
